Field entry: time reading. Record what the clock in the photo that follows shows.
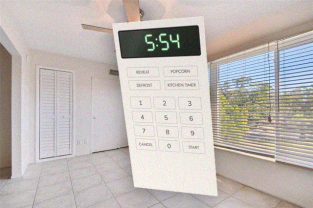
5:54
